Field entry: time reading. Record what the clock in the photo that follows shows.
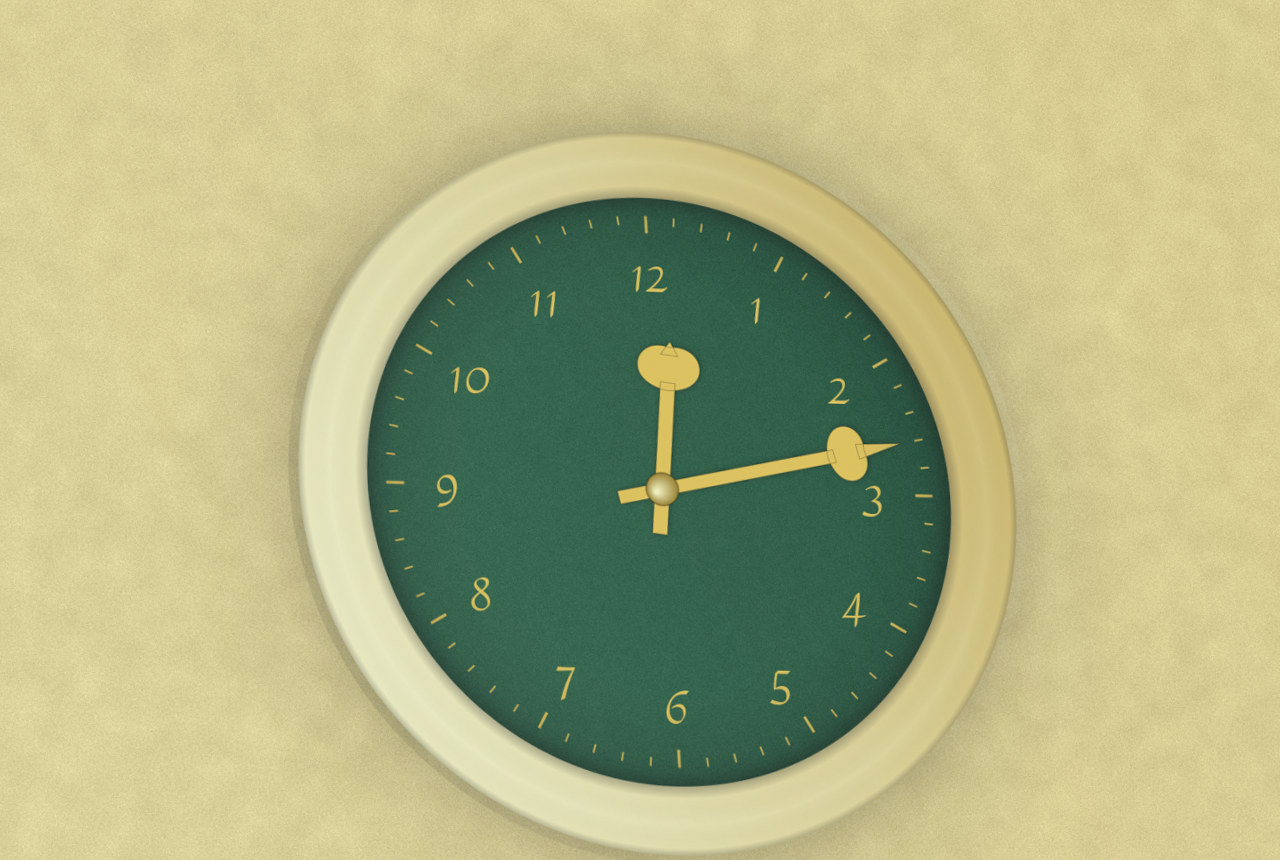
12:13
